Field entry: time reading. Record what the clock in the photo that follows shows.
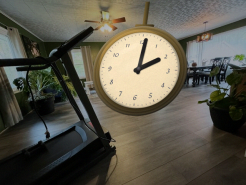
2:01
